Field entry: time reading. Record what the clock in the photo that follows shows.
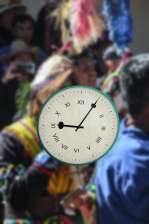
9:05
